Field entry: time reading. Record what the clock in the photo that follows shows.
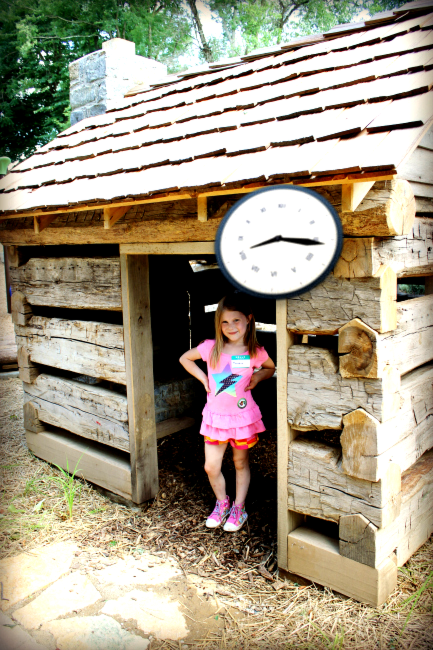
8:16
